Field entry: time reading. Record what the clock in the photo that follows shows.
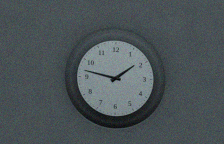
1:47
